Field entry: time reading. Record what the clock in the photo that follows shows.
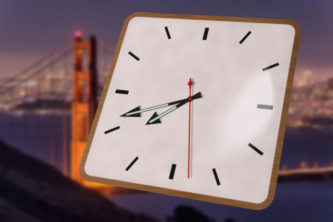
7:41:28
